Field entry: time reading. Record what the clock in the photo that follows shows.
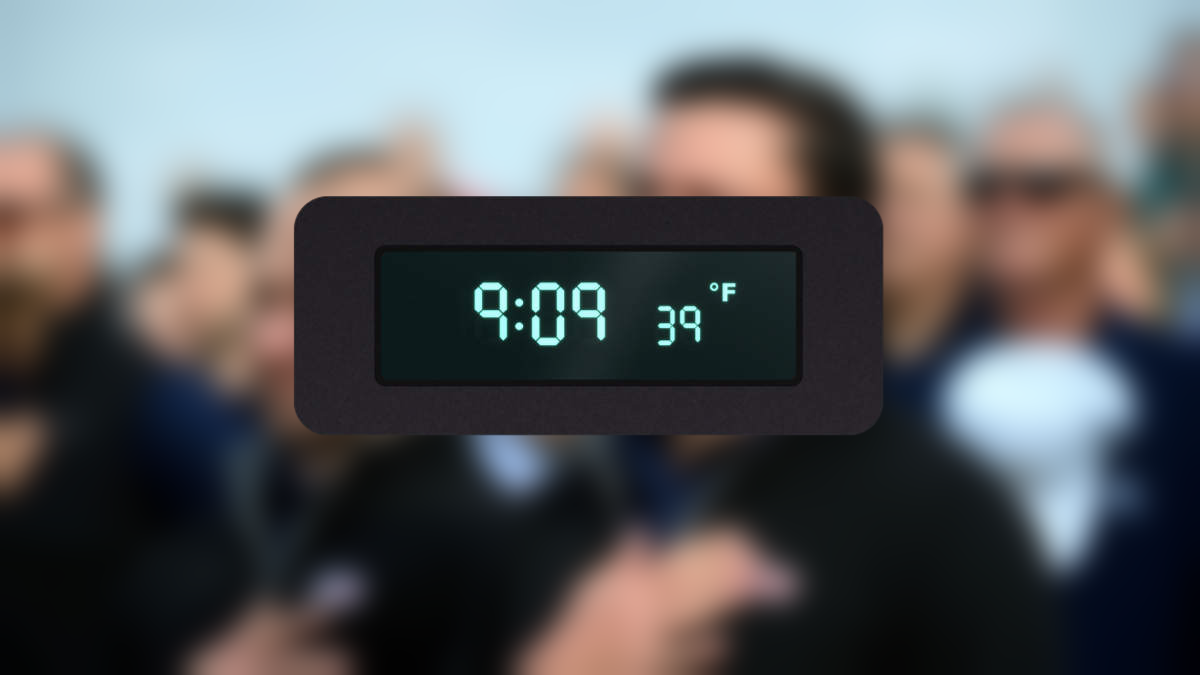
9:09
